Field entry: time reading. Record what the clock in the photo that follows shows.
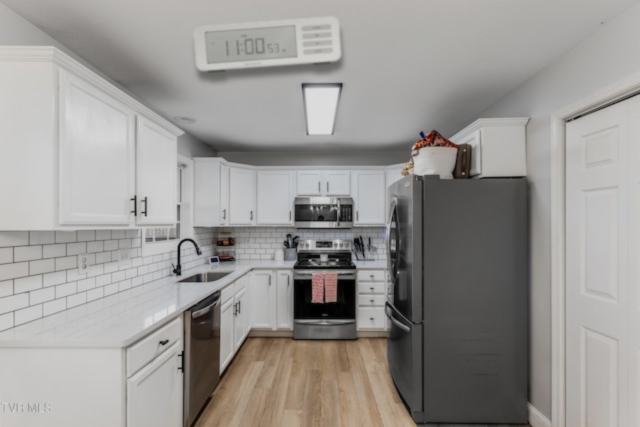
11:00
